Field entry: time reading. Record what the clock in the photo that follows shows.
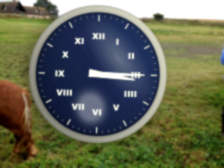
3:15
